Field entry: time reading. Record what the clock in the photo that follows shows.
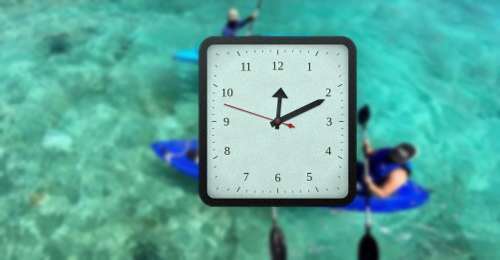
12:10:48
